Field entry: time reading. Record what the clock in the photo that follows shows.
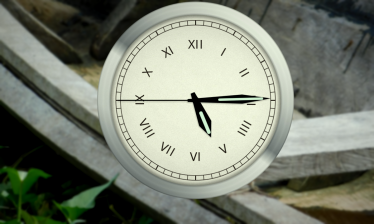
5:14:45
